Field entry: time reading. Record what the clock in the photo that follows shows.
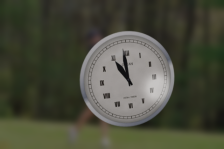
10:59
